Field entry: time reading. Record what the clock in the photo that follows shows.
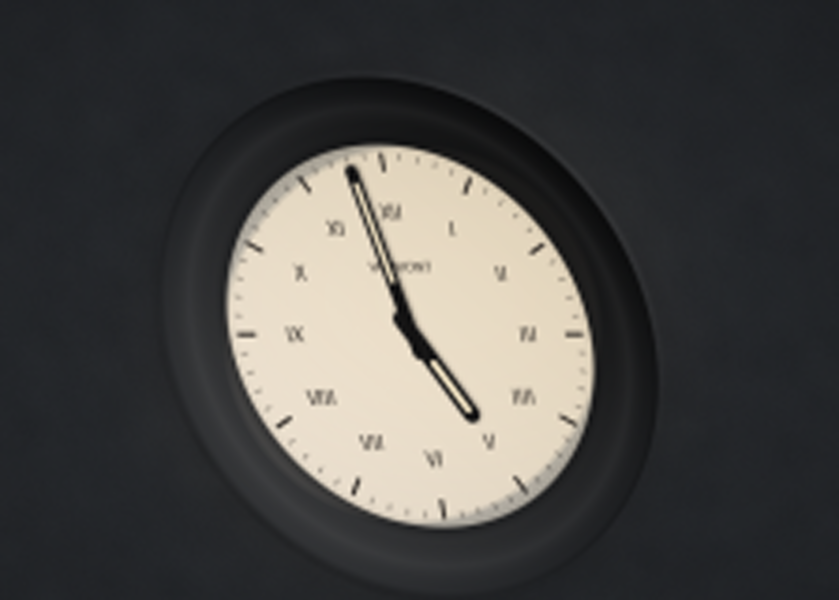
4:58
